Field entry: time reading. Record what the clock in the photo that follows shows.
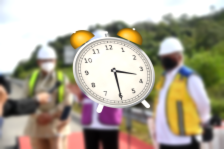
3:30
